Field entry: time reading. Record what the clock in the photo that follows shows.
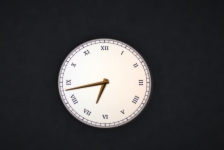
6:43
